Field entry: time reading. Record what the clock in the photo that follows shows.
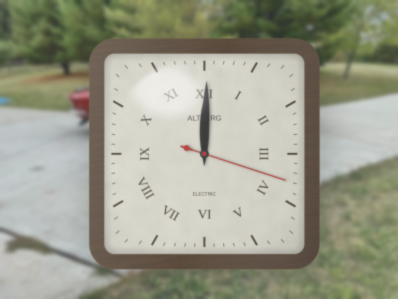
12:00:18
